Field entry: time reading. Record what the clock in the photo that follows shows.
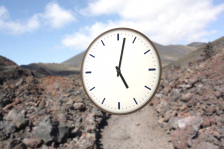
5:02
